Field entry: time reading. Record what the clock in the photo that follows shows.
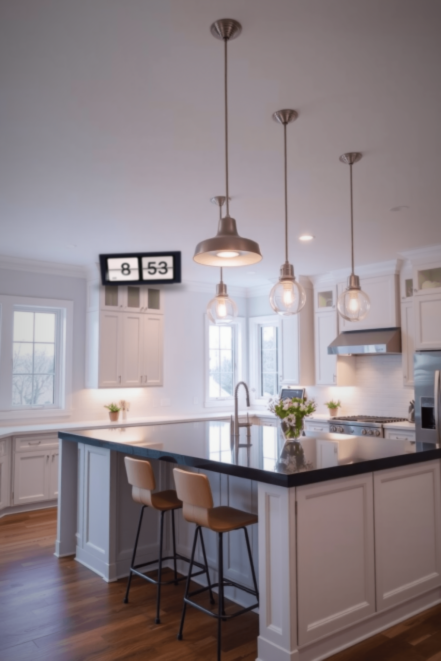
8:53
